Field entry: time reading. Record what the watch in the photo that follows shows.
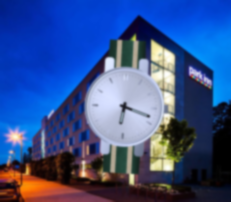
6:18
